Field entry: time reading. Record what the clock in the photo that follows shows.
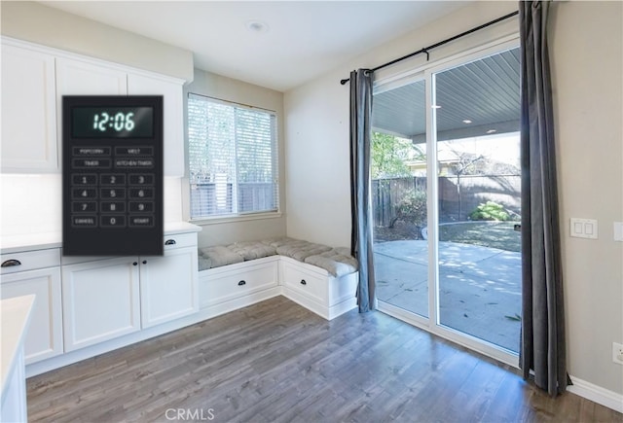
12:06
